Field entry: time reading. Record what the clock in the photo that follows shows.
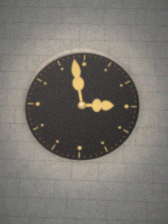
2:58
